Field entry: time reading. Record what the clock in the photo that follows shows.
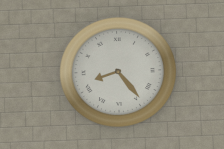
8:24
